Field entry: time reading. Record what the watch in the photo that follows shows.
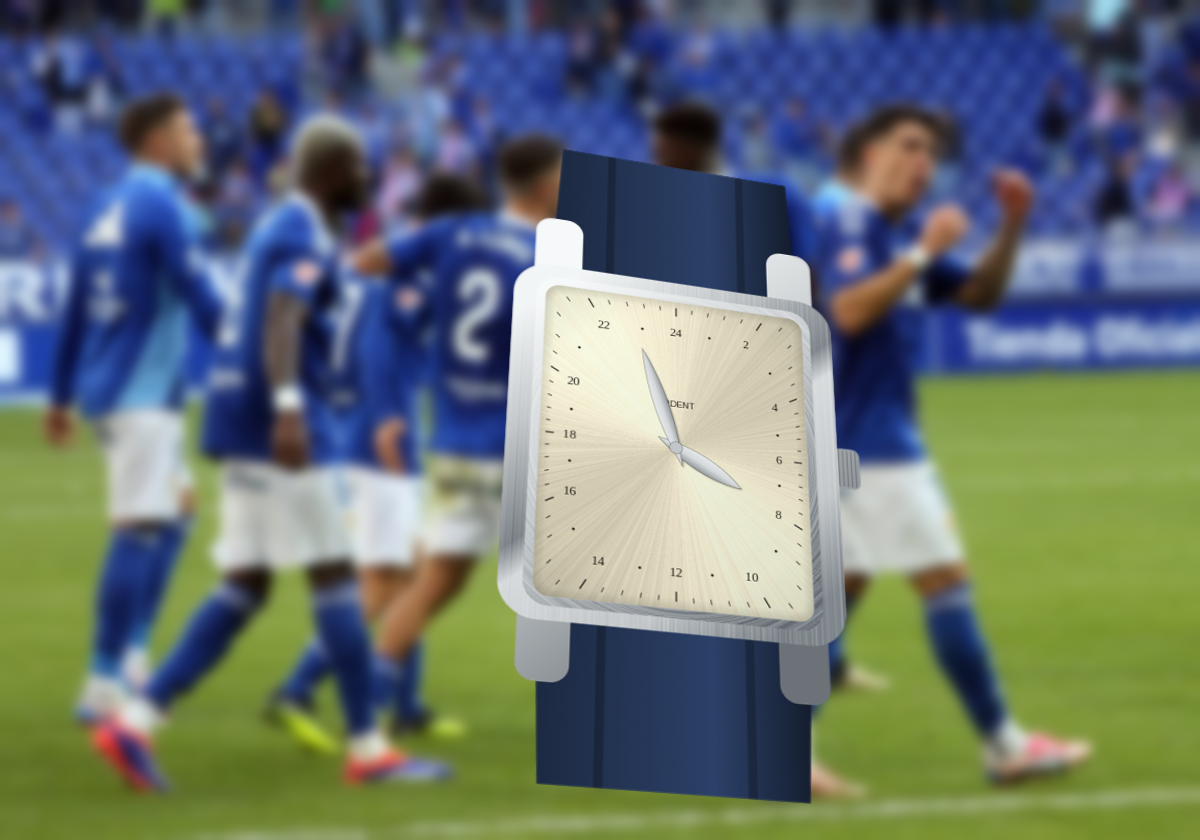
7:57
